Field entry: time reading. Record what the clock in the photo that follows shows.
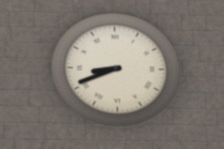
8:41
